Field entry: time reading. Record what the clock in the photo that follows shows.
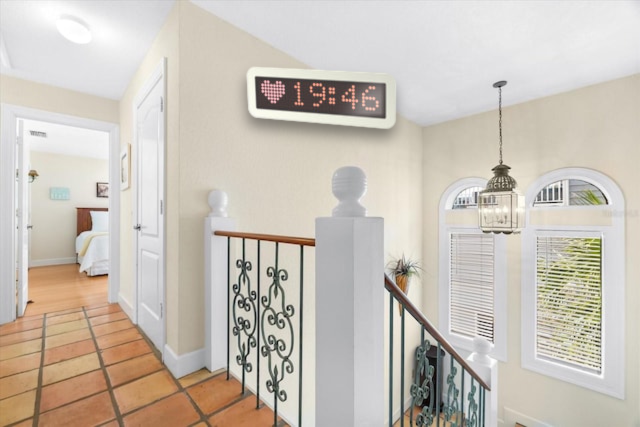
19:46
